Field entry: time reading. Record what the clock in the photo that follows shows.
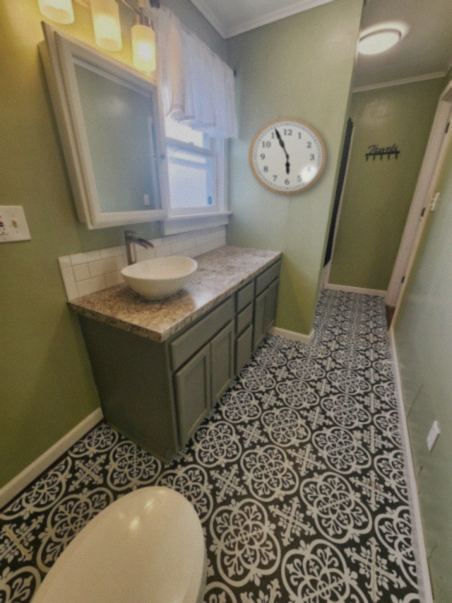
5:56
